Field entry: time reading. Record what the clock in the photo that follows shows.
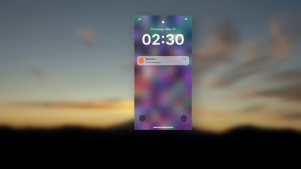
2:30
